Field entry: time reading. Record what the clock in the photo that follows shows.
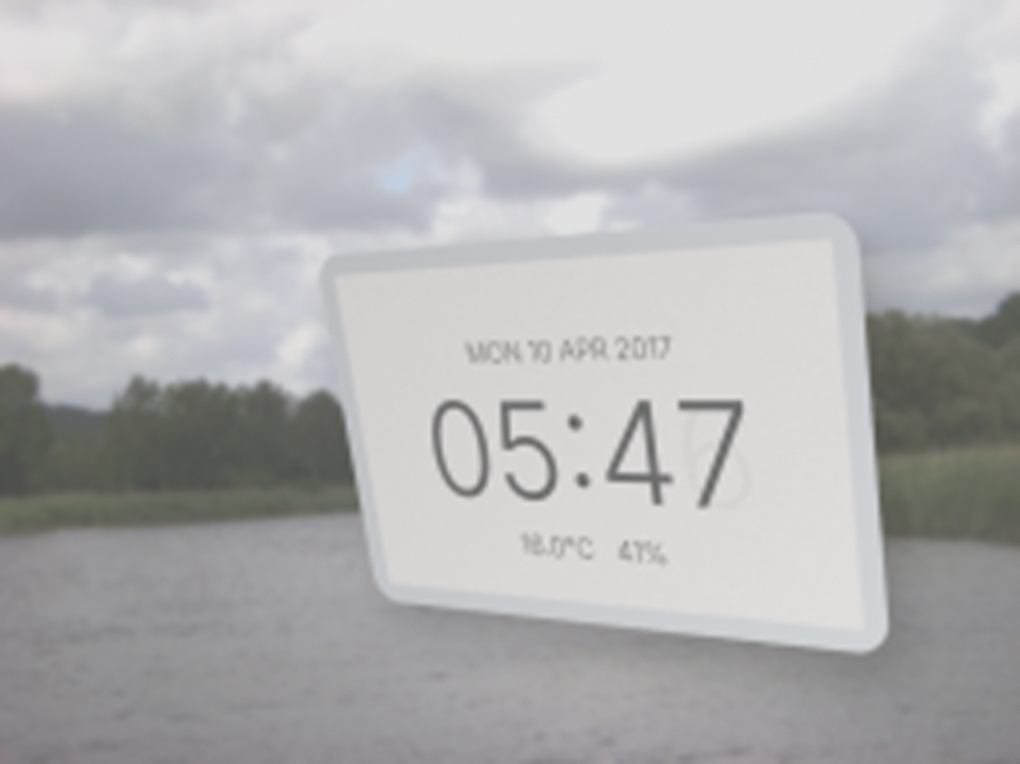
5:47
